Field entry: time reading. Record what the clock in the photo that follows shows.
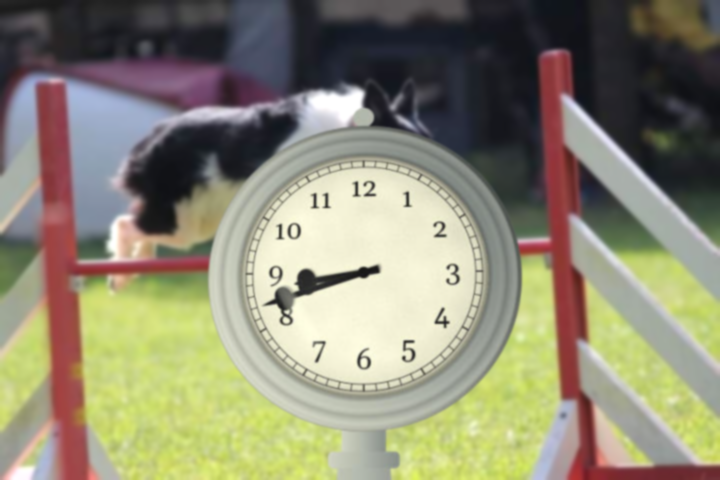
8:42
